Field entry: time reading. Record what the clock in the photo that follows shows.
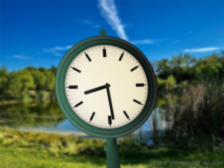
8:29
